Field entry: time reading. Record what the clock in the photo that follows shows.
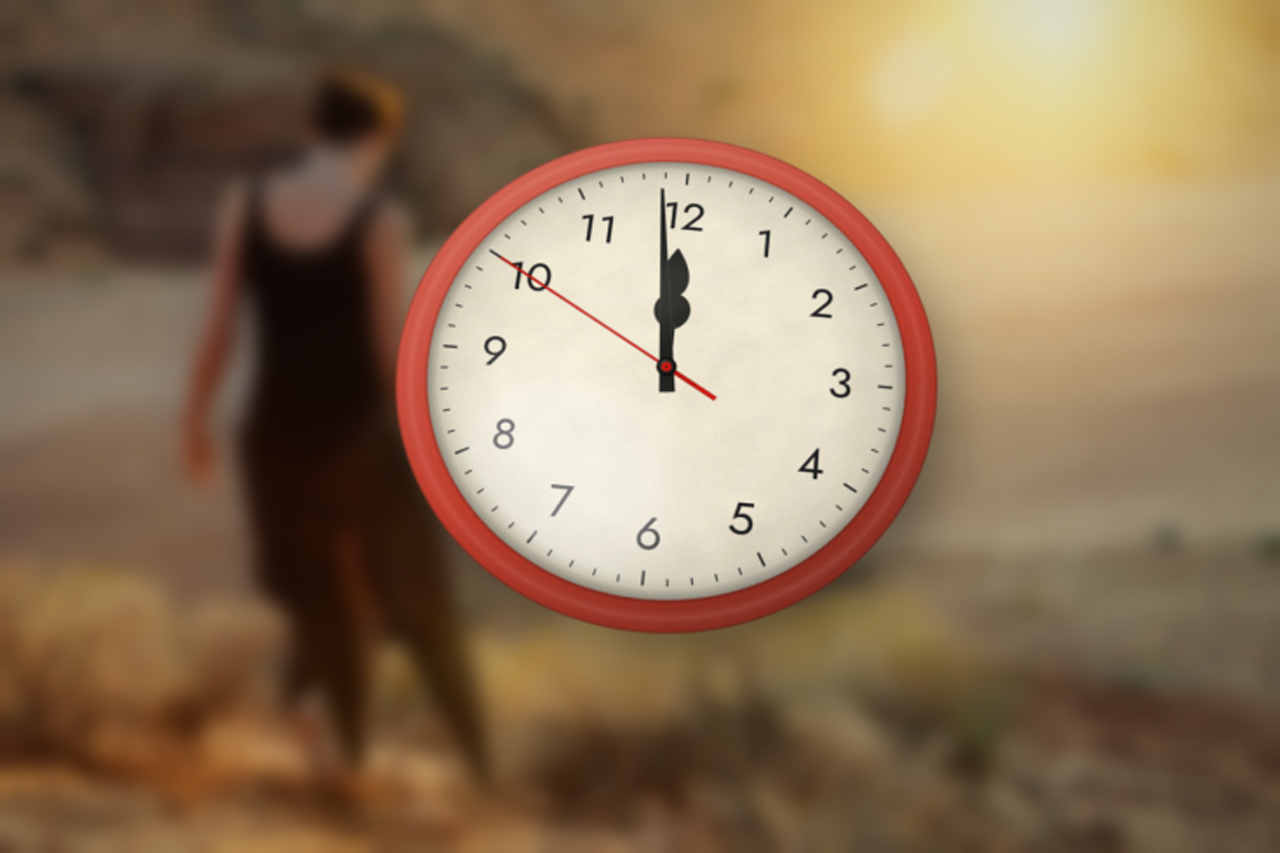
11:58:50
